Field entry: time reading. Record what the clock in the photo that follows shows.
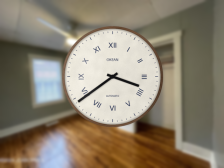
3:39
